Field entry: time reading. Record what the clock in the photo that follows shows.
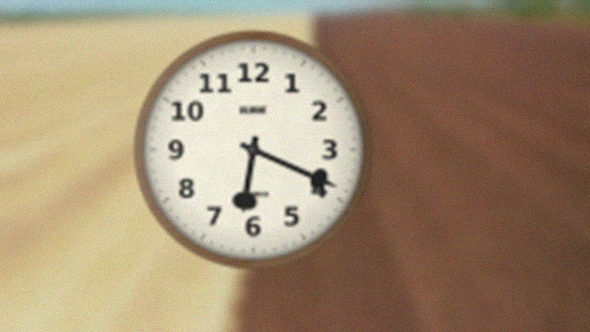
6:19
